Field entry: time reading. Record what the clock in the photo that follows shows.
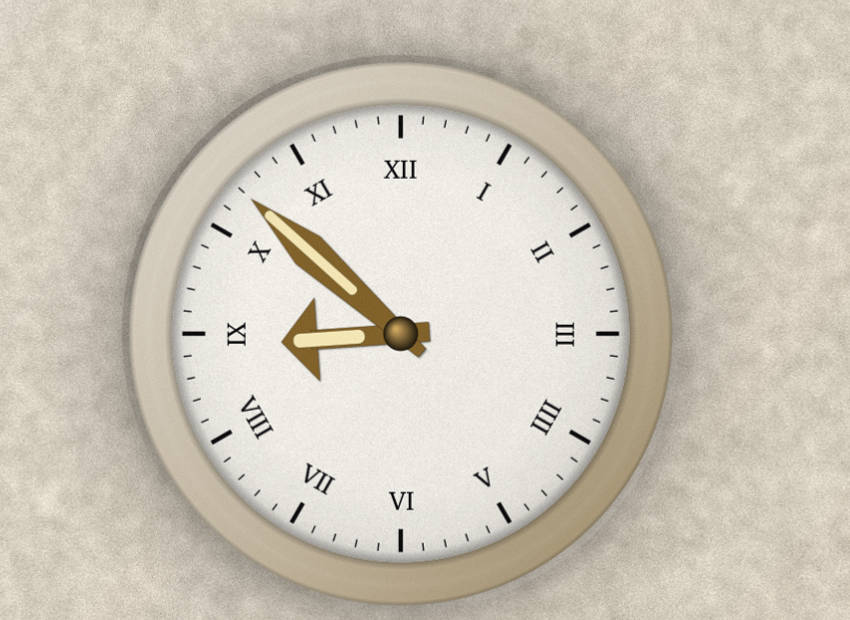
8:52
